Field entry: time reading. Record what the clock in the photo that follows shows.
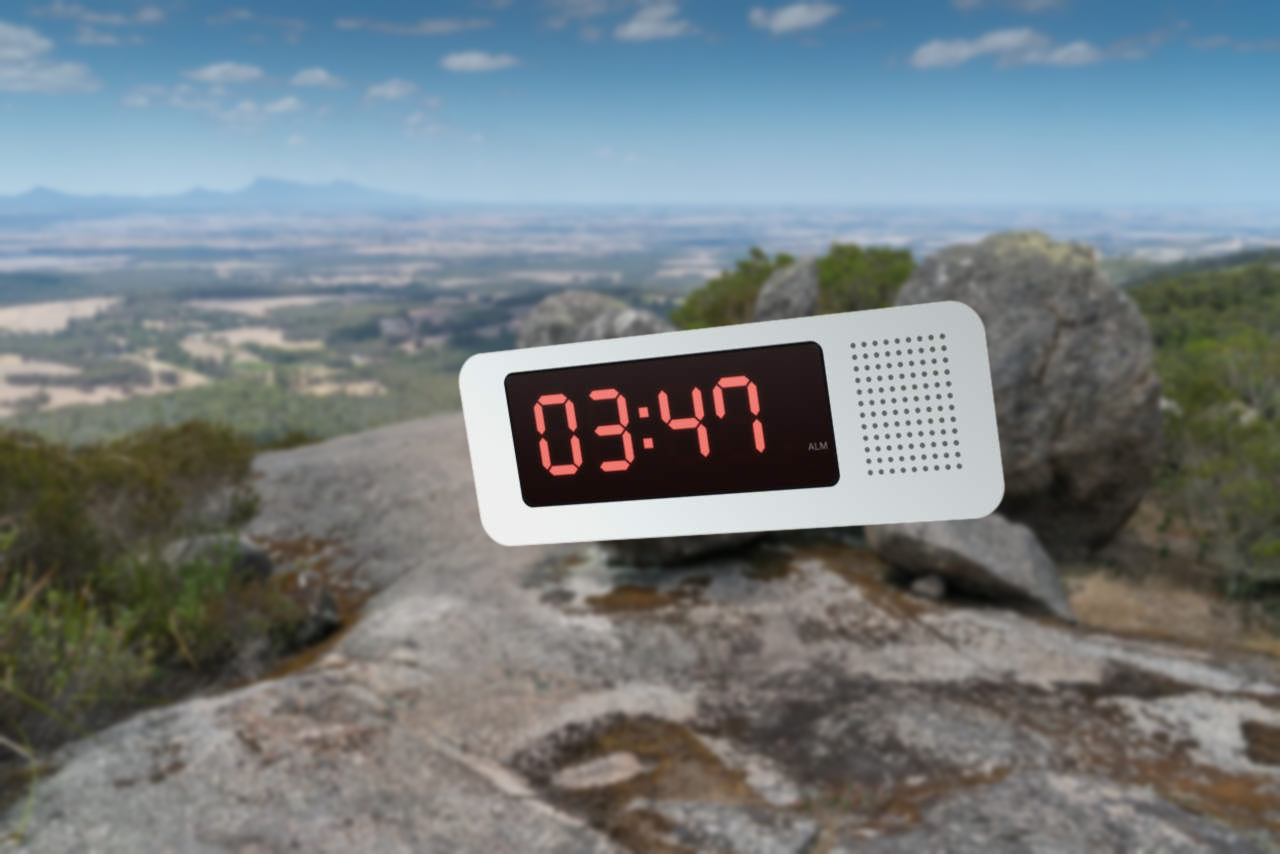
3:47
